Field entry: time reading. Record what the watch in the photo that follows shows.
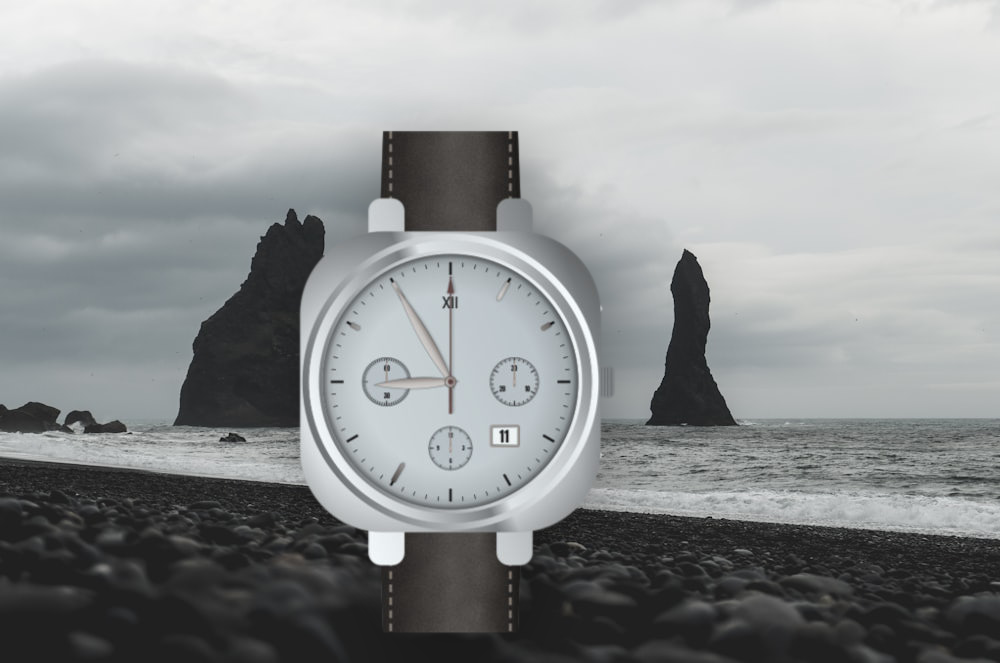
8:55
